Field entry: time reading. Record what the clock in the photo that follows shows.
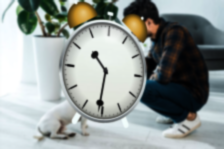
10:31
